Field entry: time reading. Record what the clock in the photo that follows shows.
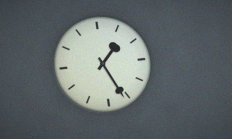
1:26
